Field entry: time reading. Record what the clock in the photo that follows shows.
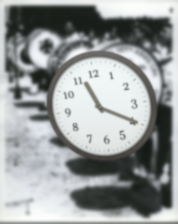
11:20
